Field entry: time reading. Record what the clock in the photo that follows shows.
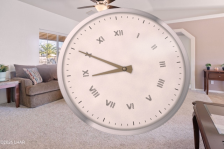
8:50
